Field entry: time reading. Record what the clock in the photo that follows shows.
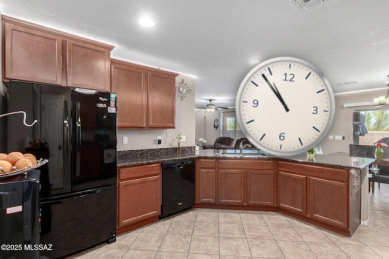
10:53
